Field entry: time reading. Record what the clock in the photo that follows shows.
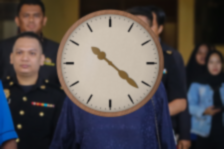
10:22
